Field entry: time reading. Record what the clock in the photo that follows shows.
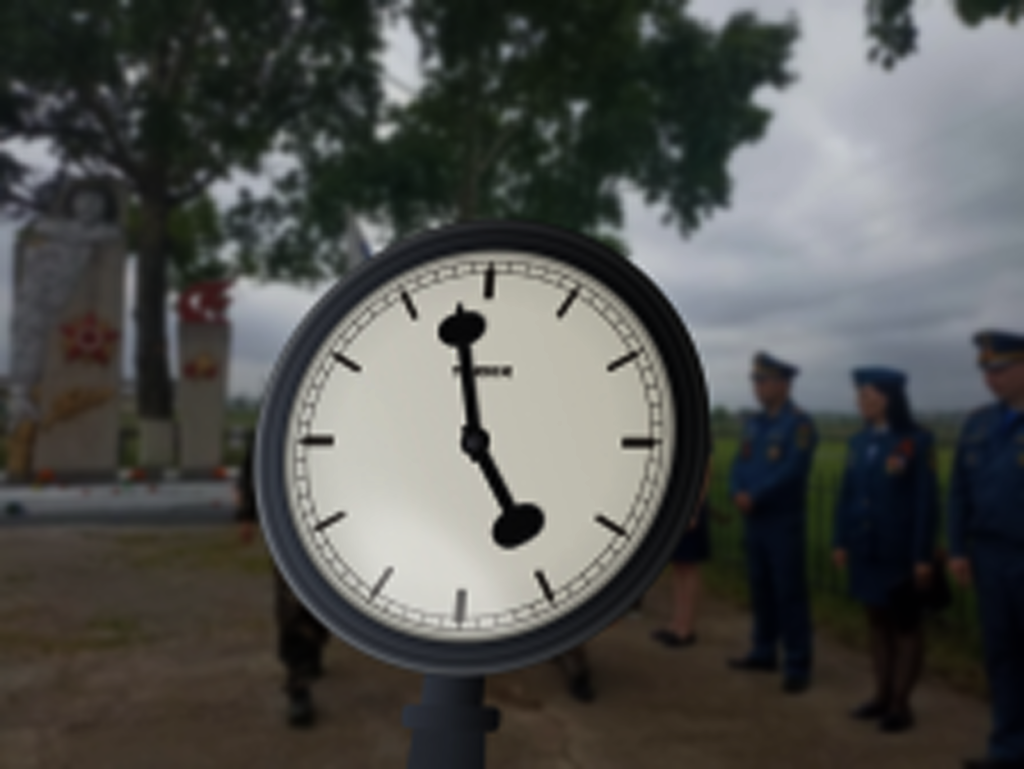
4:58
